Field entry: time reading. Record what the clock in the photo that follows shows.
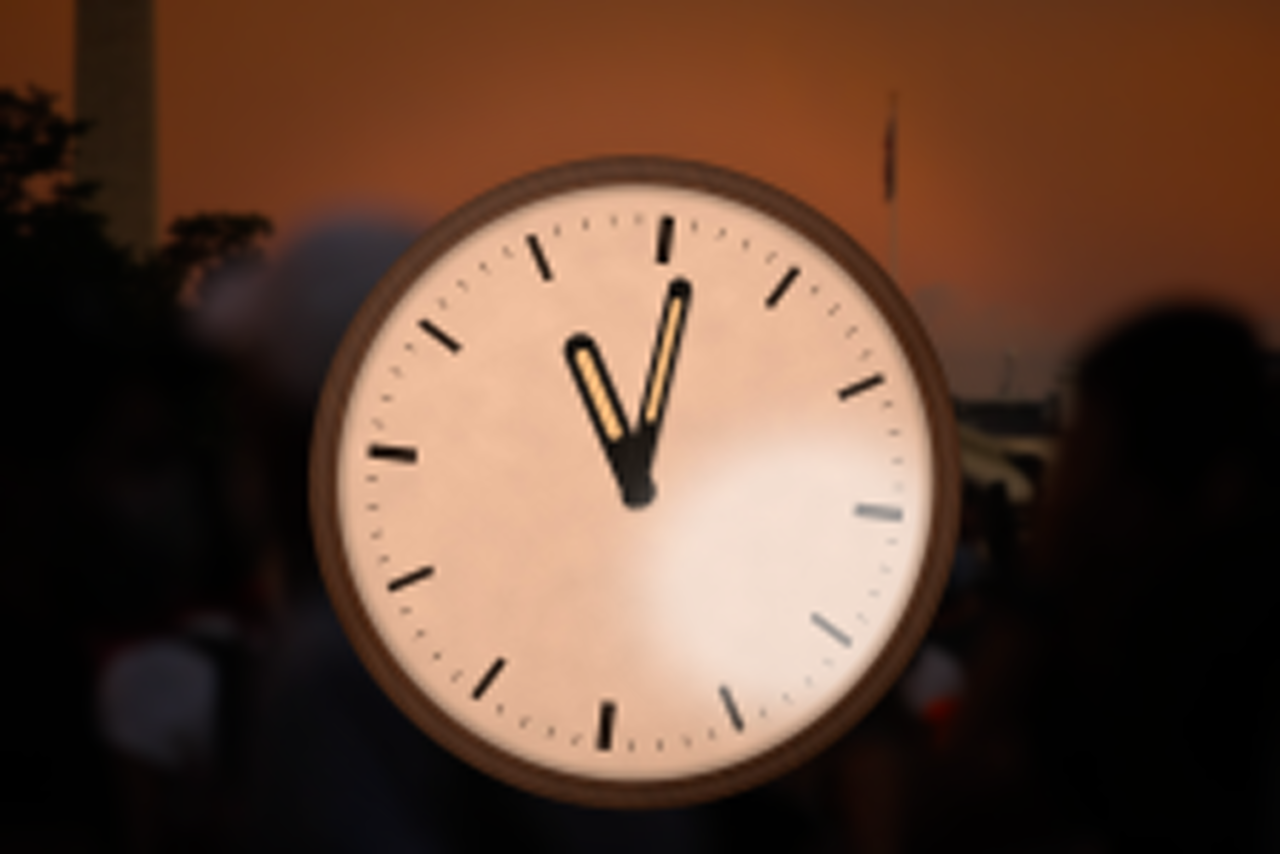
11:01
